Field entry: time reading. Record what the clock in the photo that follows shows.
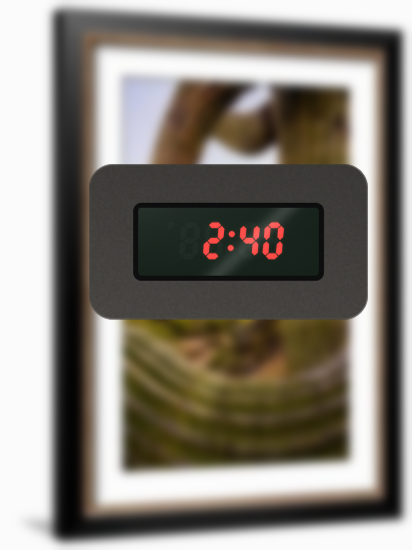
2:40
